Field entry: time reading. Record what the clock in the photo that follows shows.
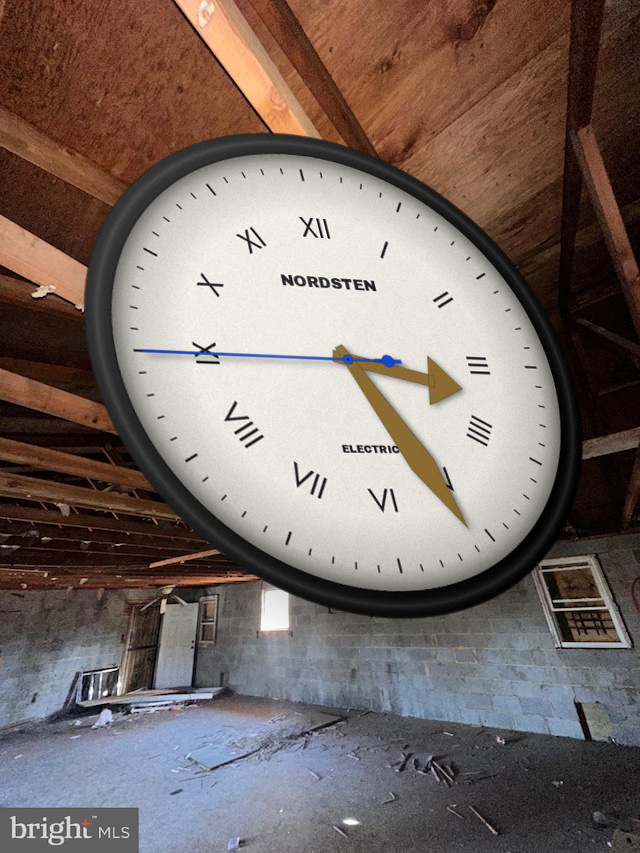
3:25:45
